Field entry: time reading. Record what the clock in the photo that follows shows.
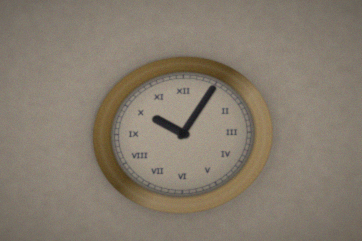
10:05
